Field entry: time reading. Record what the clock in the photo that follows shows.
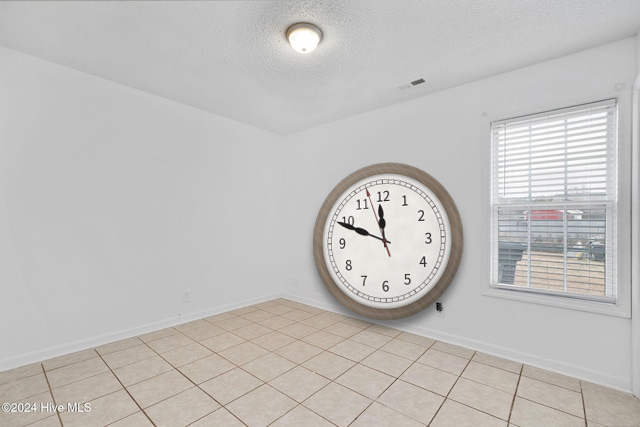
11:48:57
